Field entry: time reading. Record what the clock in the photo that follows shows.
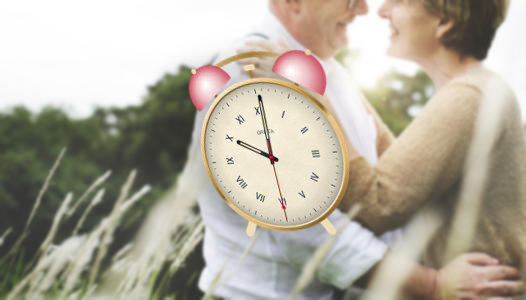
10:00:30
